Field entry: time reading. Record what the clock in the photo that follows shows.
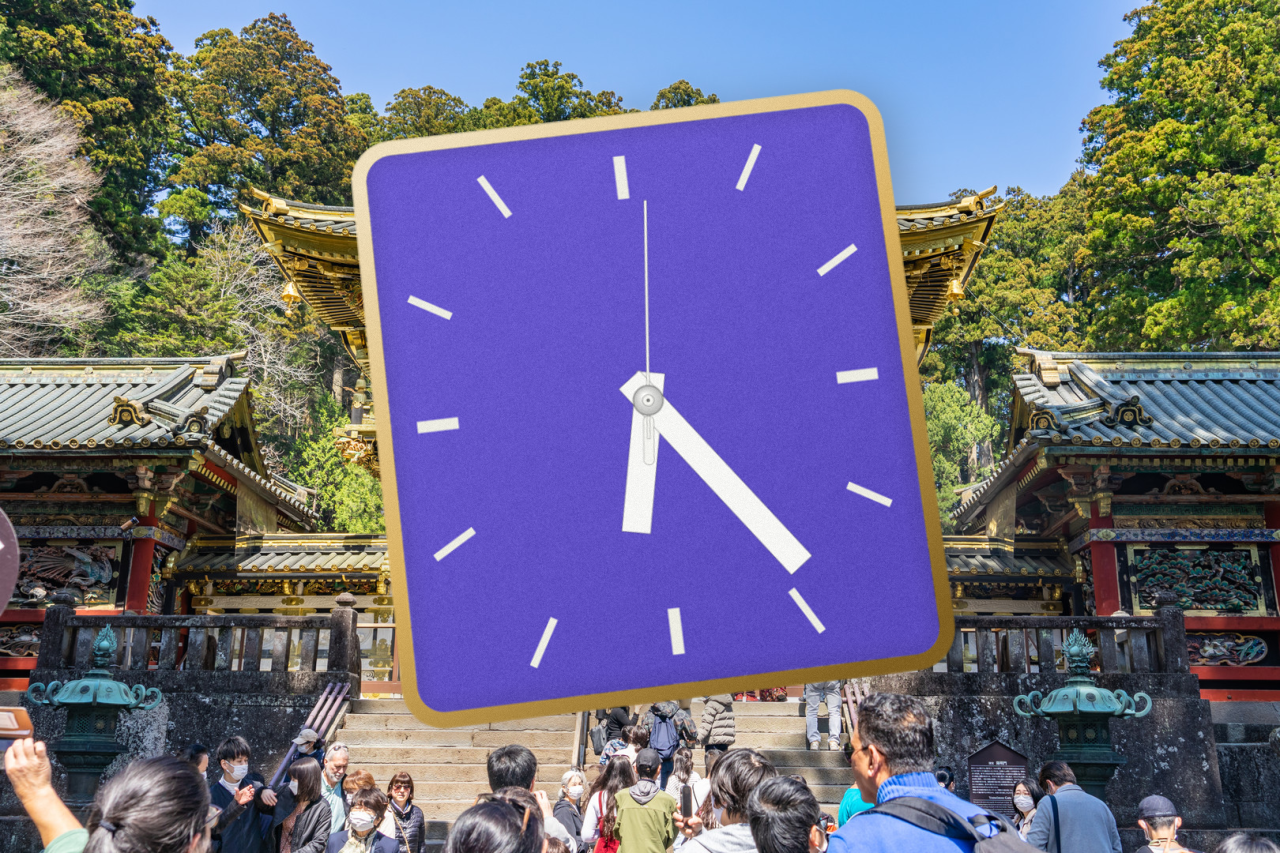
6:24:01
